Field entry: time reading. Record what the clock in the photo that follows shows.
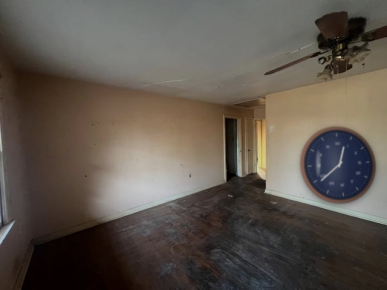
12:39
